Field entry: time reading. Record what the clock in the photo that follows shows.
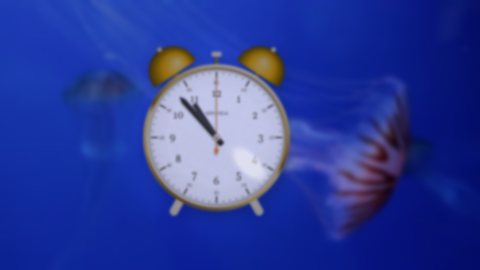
10:53:00
